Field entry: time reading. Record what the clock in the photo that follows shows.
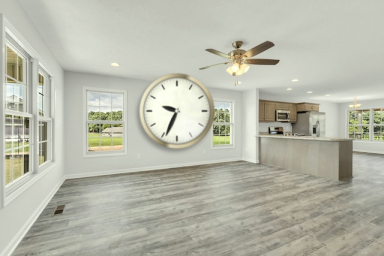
9:34
